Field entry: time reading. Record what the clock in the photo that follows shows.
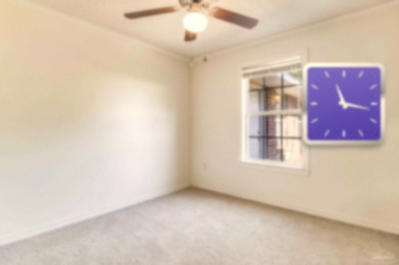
11:17
